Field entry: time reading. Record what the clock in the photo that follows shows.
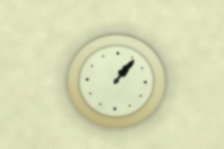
1:06
